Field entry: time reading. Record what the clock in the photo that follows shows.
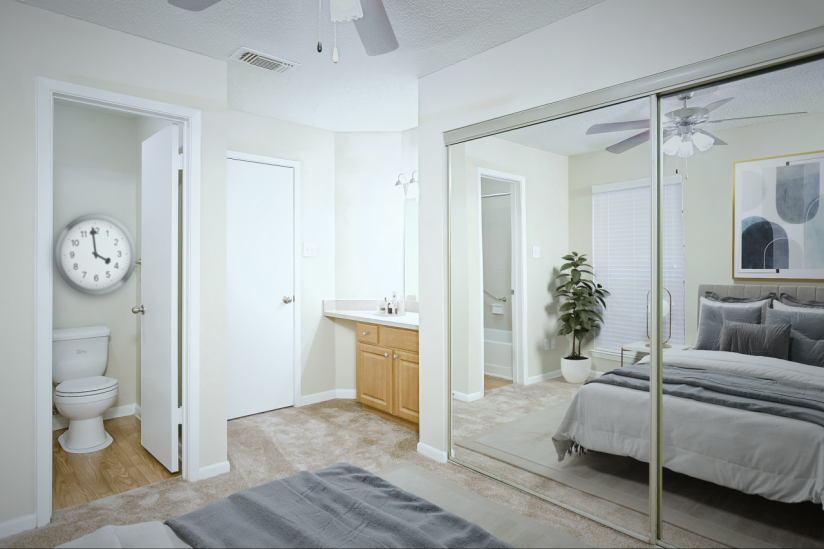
3:59
